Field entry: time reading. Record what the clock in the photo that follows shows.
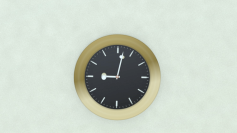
9:02
